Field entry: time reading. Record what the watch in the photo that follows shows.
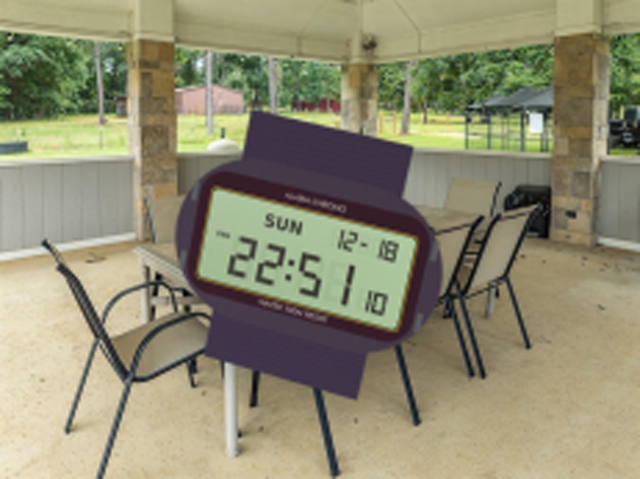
22:51:10
